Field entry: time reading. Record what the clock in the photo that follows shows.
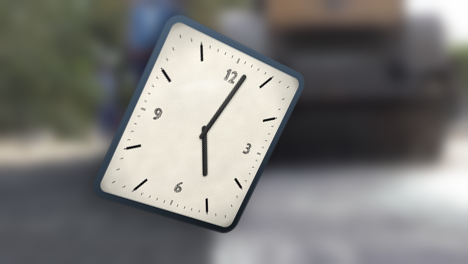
5:02
